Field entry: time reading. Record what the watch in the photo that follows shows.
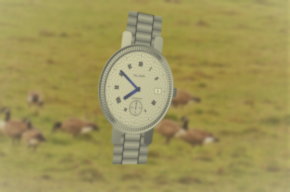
7:51
